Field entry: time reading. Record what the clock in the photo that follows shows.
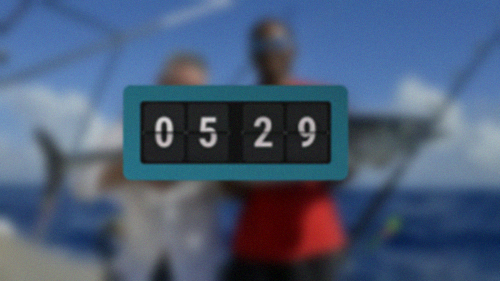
5:29
